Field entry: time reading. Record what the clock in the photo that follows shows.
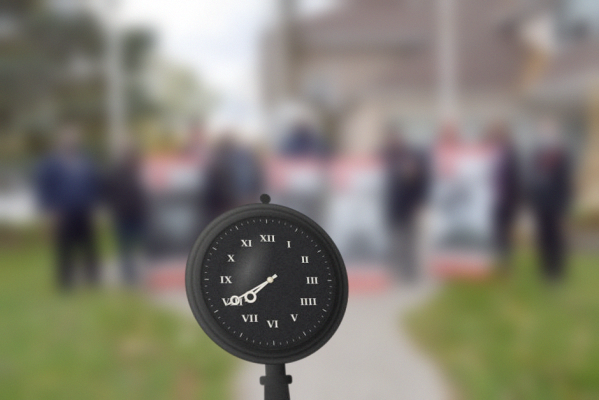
7:40
